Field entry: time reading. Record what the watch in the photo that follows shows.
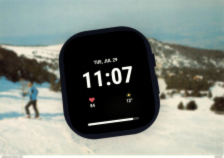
11:07
